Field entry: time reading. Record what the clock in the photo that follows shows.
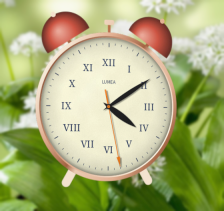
4:09:28
